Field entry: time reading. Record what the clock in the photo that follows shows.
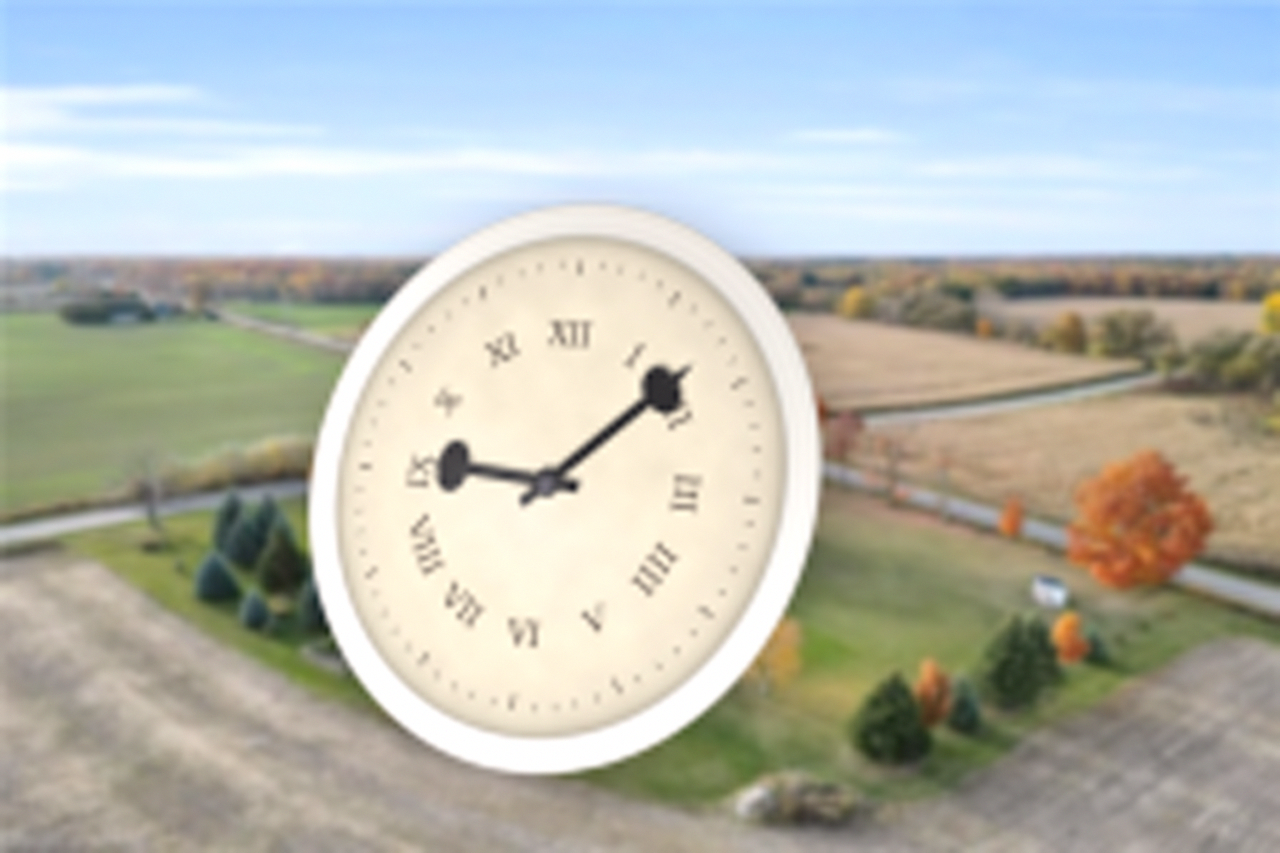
9:08
